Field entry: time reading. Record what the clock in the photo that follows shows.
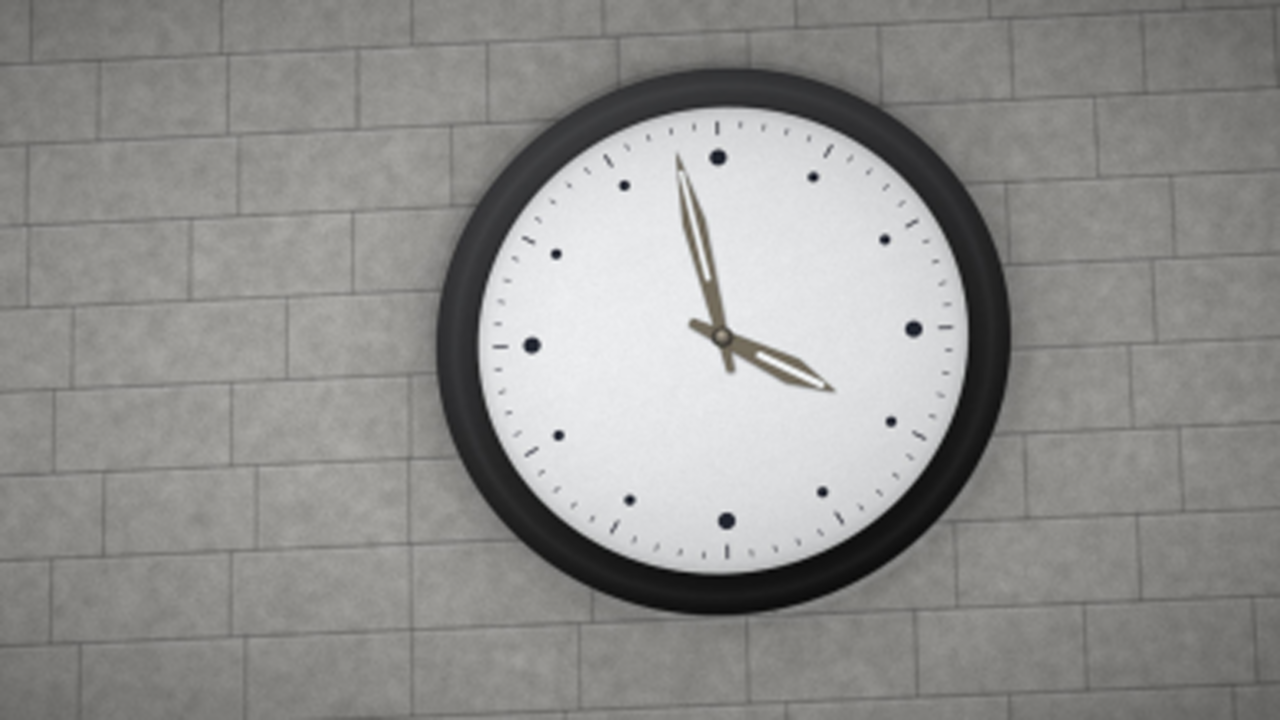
3:58
